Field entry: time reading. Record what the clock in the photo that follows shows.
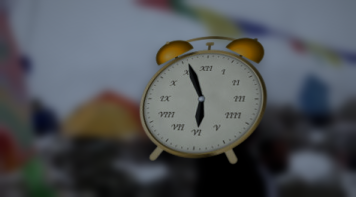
5:56
